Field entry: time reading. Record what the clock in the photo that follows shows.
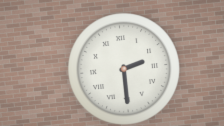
2:30
